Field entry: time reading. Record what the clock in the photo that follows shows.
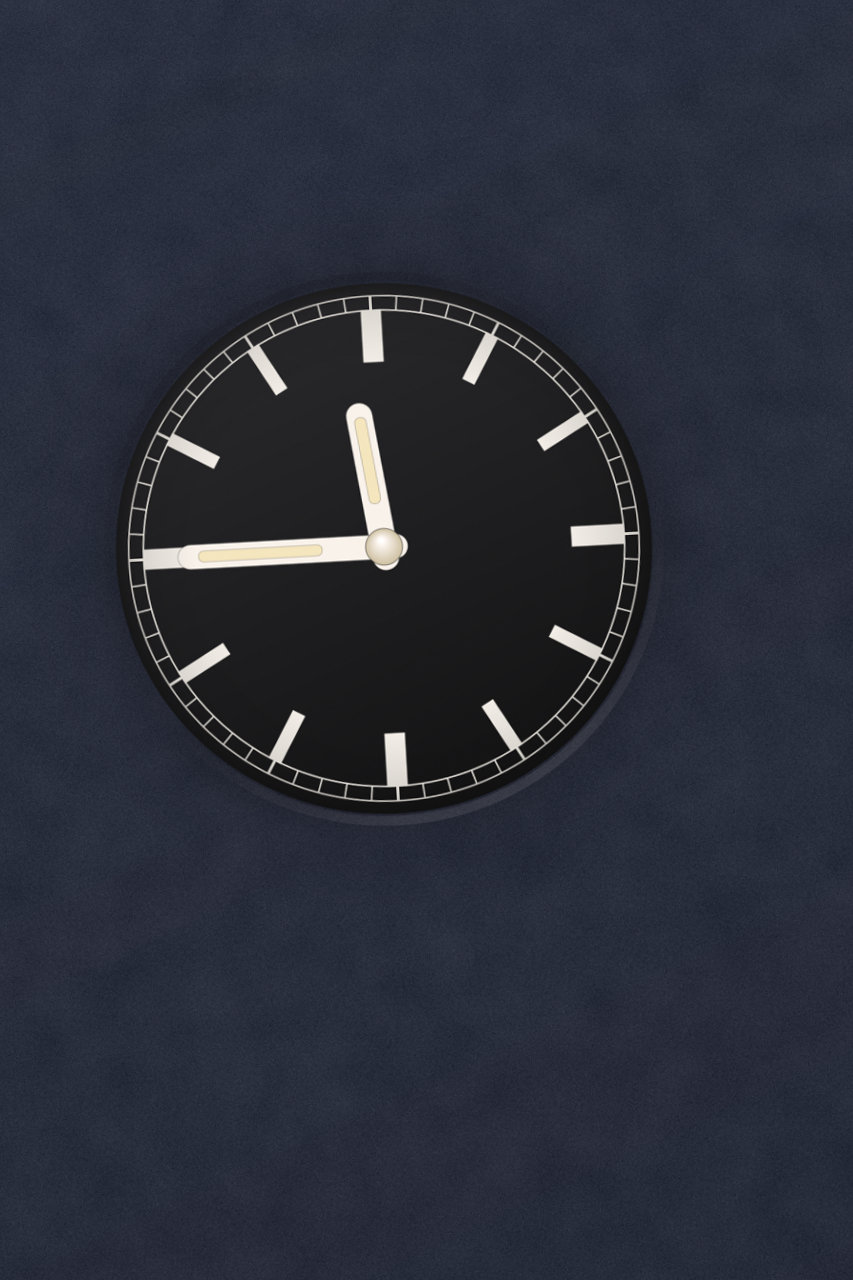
11:45
